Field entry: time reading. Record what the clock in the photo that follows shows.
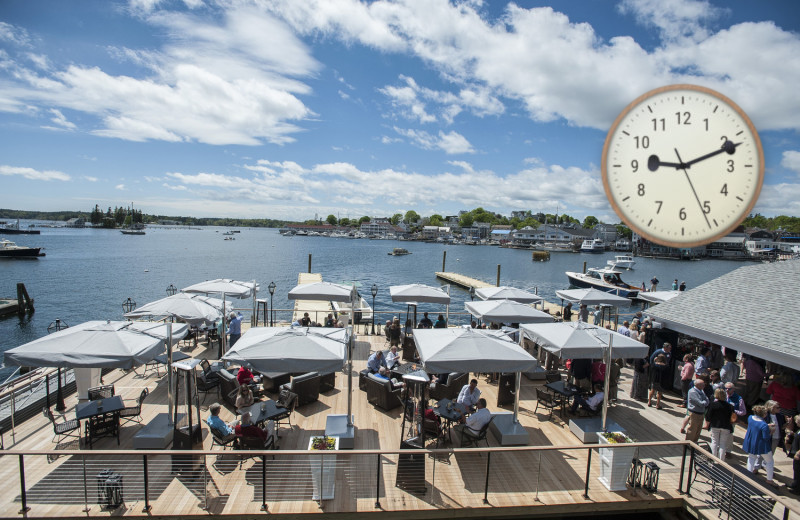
9:11:26
